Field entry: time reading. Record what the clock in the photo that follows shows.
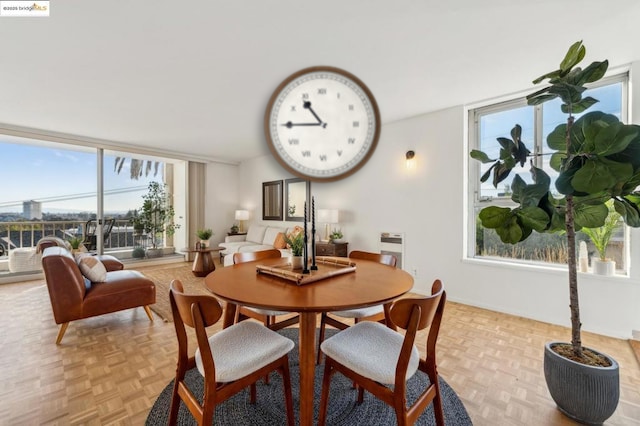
10:45
